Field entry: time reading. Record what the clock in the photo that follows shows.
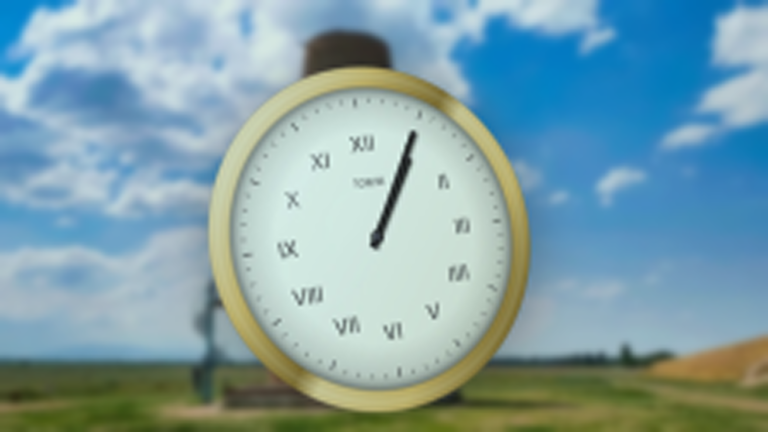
1:05
